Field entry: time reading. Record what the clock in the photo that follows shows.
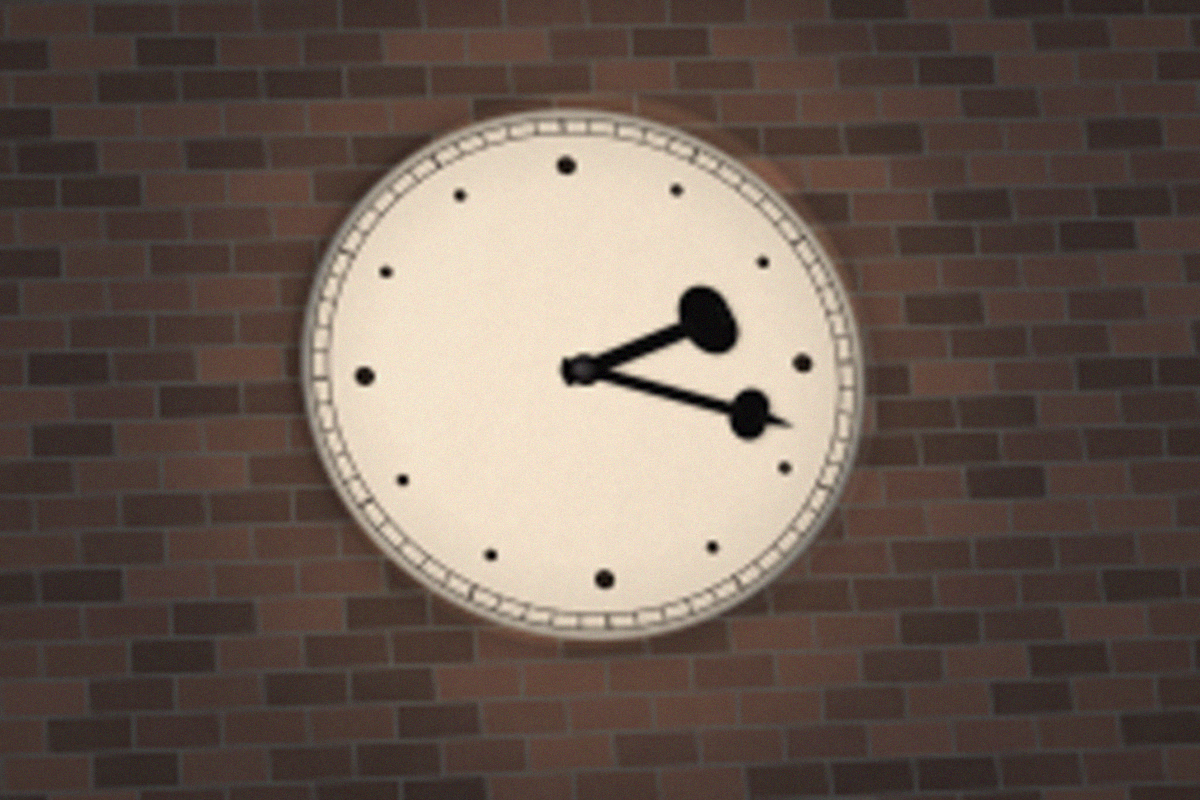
2:18
